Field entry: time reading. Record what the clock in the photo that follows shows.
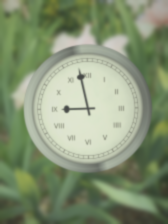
8:58
